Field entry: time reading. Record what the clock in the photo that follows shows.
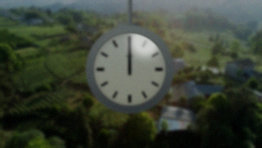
12:00
